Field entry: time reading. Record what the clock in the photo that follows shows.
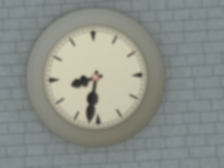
8:32
